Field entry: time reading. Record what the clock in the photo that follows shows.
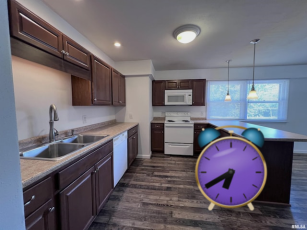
6:40
